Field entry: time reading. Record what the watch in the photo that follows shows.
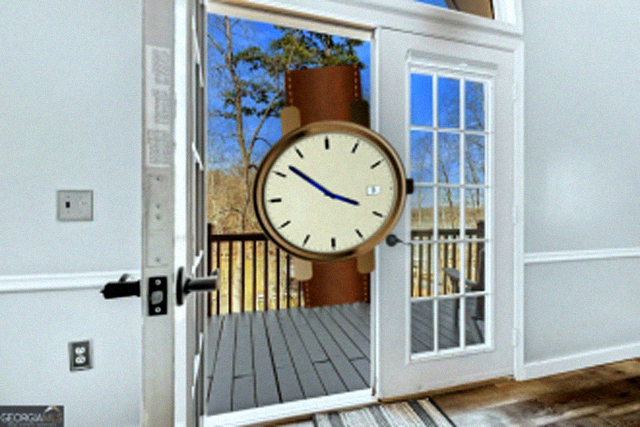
3:52
